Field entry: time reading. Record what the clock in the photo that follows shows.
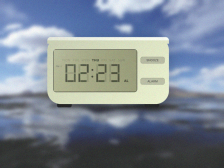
2:23
